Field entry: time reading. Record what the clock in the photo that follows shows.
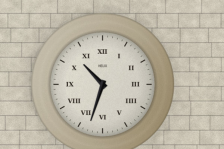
10:33
